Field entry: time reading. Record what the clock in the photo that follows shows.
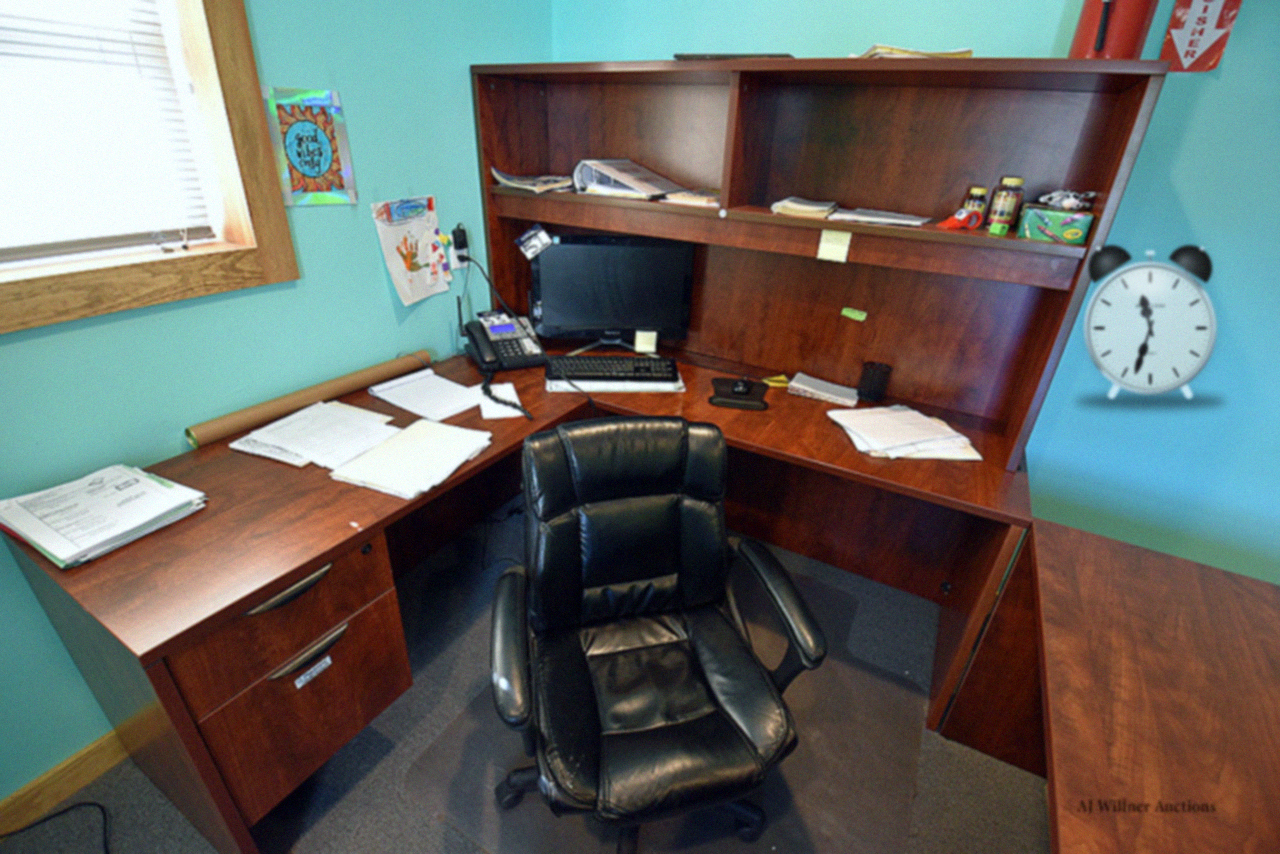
11:33
